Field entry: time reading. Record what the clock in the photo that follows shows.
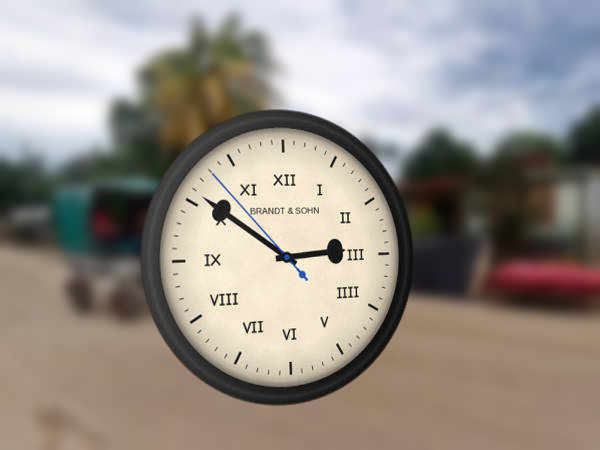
2:50:53
